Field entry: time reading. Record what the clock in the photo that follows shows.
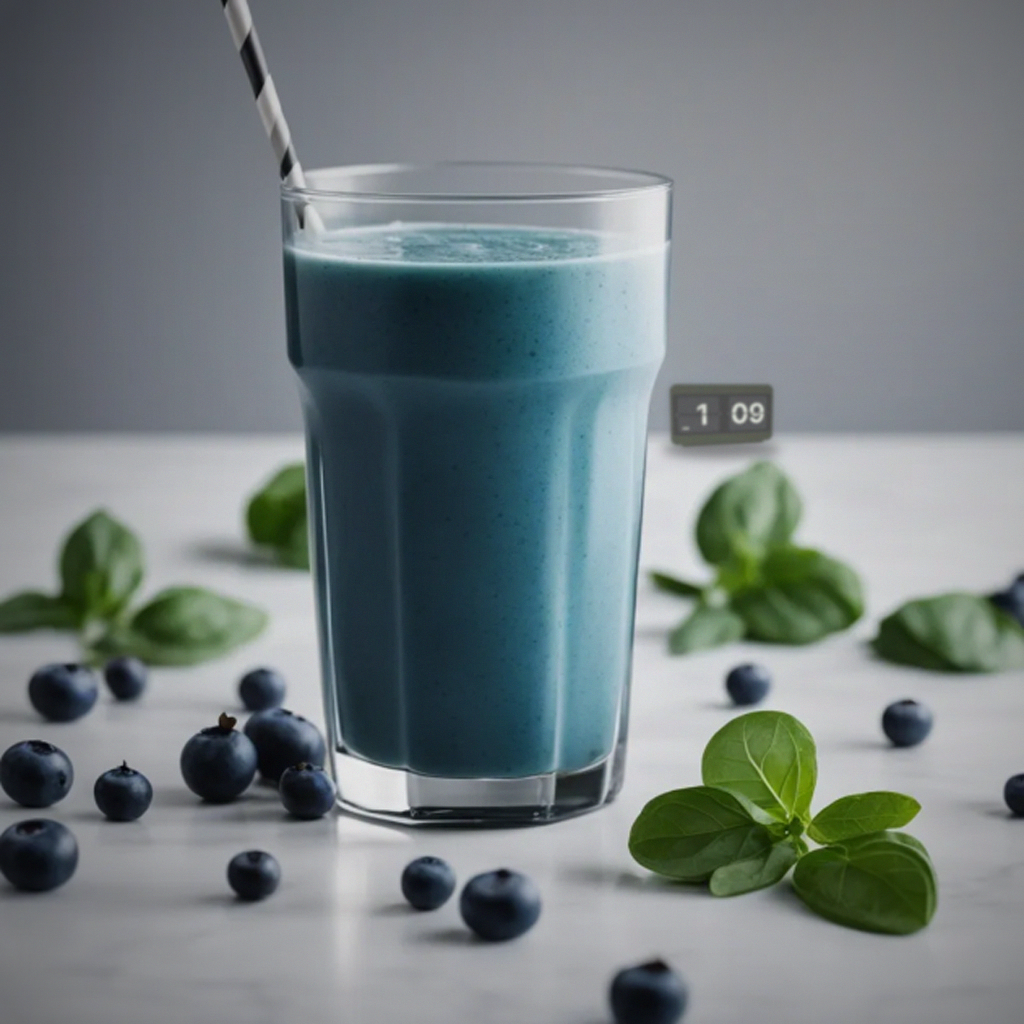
1:09
